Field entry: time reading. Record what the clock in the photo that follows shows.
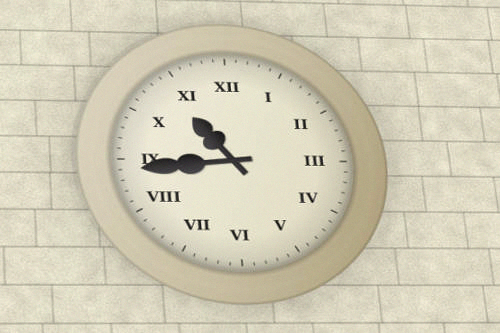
10:44
